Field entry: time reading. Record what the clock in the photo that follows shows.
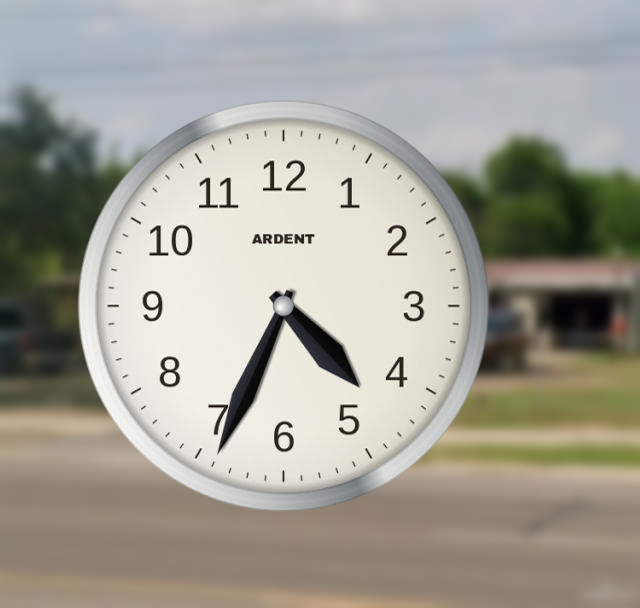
4:34
